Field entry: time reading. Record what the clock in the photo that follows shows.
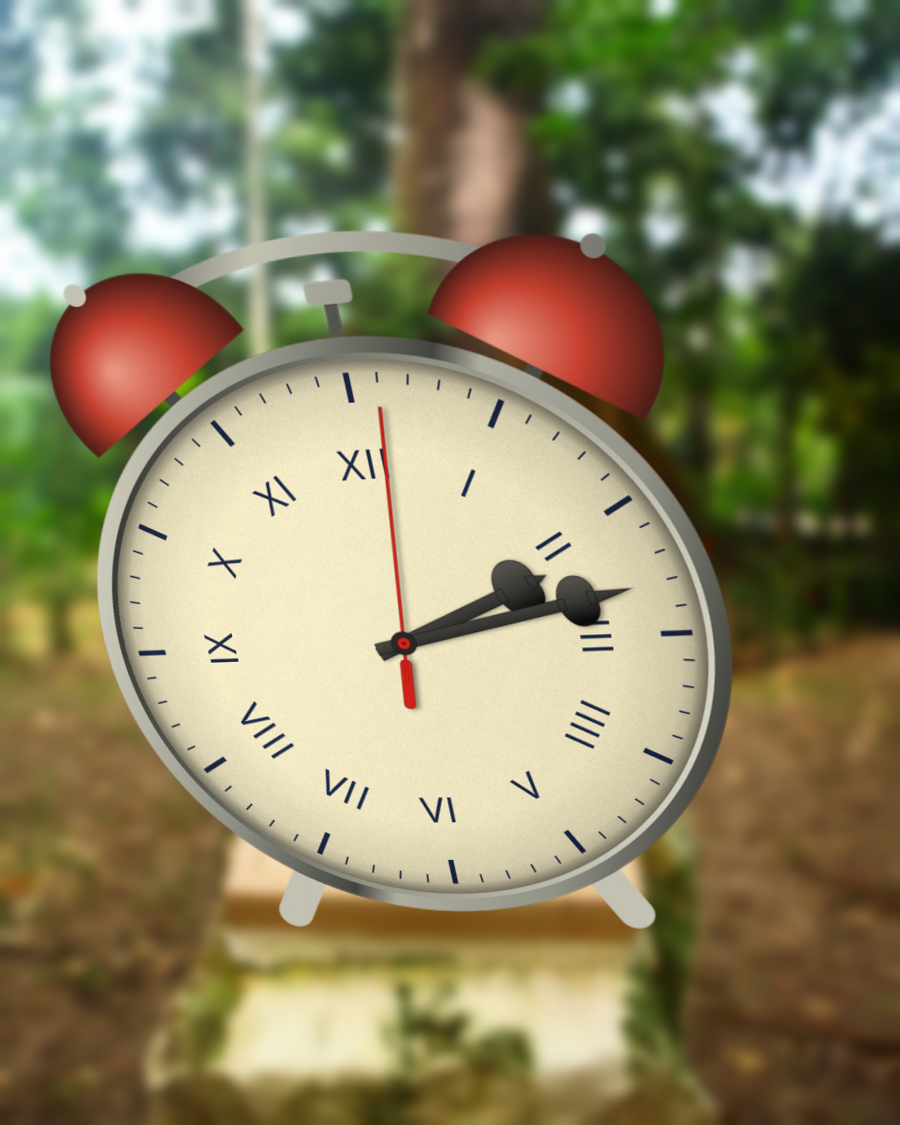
2:13:01
